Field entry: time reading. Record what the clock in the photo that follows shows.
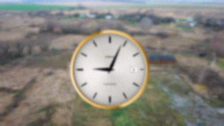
9:04
